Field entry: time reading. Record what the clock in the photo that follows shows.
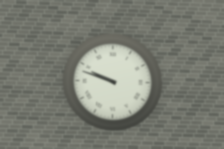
9:48
